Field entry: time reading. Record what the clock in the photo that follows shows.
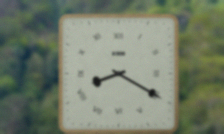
8:20
